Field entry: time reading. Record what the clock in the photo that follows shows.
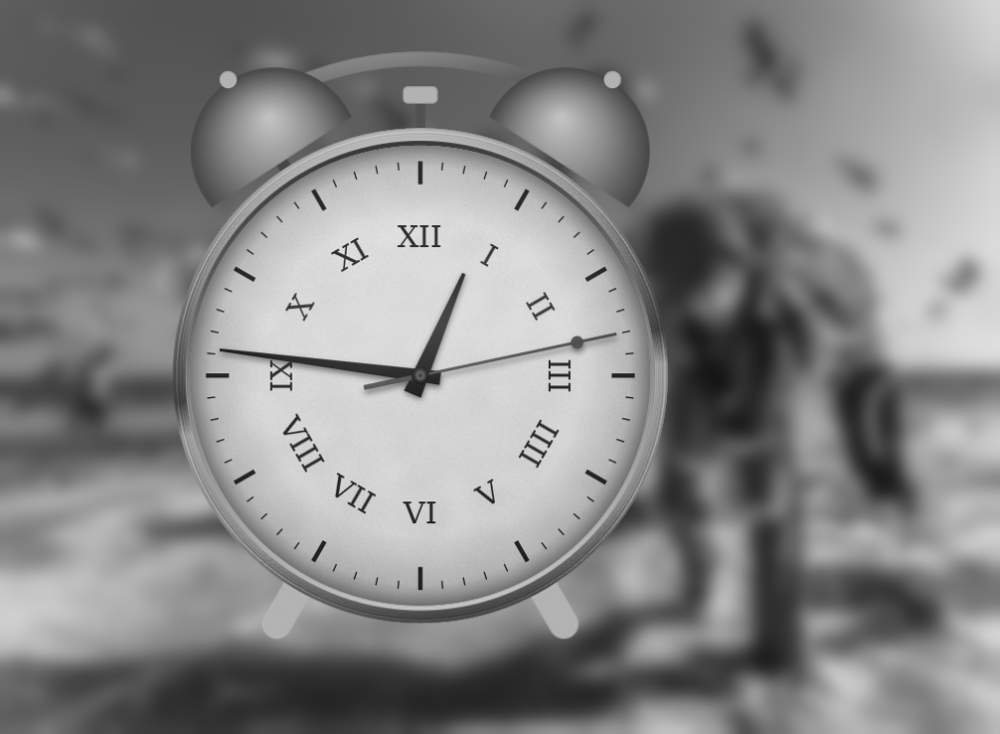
12:46:13
